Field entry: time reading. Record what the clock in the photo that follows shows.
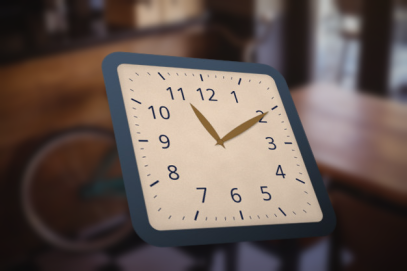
11:10
